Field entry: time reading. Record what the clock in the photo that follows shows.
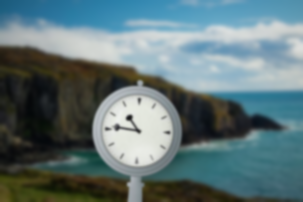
10:46
